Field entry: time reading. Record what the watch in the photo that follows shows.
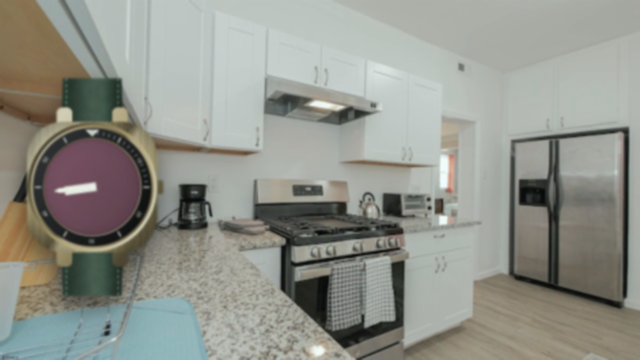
8:44
